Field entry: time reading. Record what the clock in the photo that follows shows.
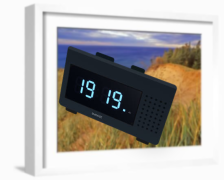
19:19
